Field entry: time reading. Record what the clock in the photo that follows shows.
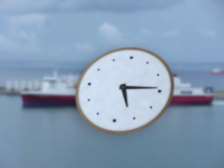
5:14
